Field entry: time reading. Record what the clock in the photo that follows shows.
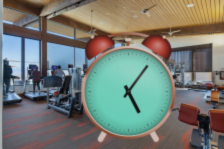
5:06
